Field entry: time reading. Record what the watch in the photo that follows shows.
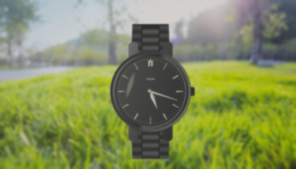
5:18
